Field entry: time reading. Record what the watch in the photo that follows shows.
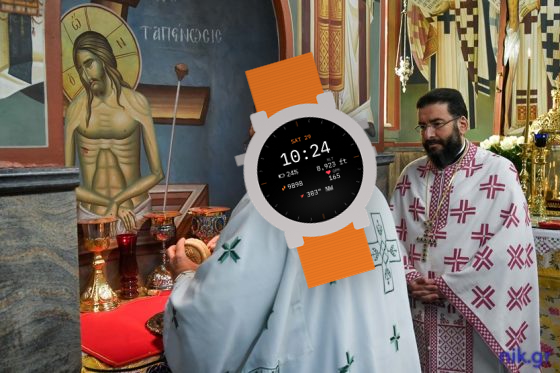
10:24
